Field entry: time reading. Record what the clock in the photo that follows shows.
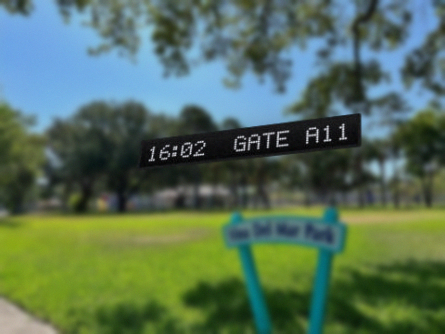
16:02
